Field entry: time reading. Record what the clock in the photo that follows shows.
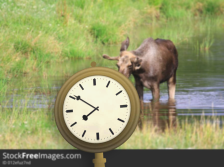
7:51
